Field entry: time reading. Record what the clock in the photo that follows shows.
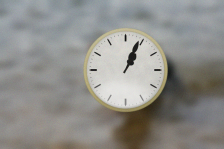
1:04
